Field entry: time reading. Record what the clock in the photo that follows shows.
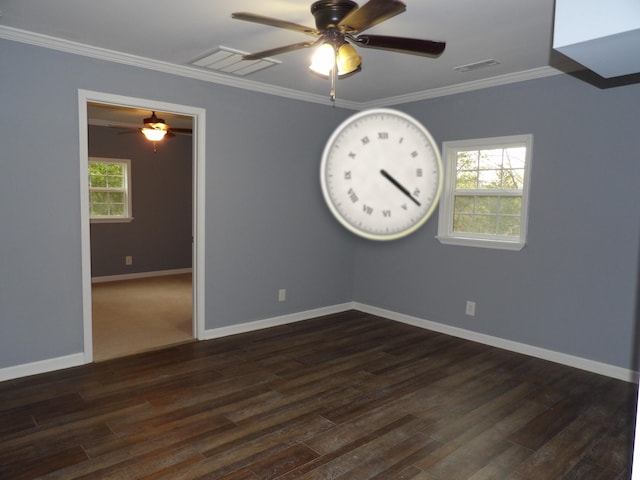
4:22
